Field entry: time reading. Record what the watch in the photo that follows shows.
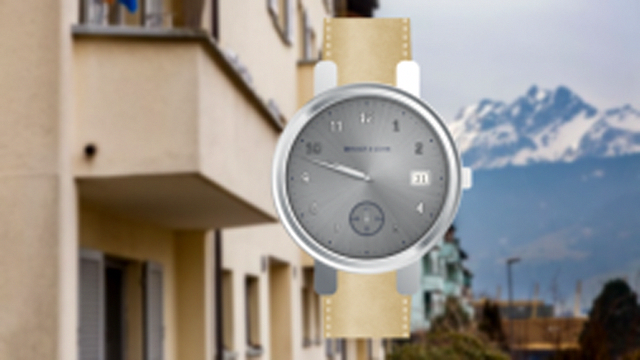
9:48
